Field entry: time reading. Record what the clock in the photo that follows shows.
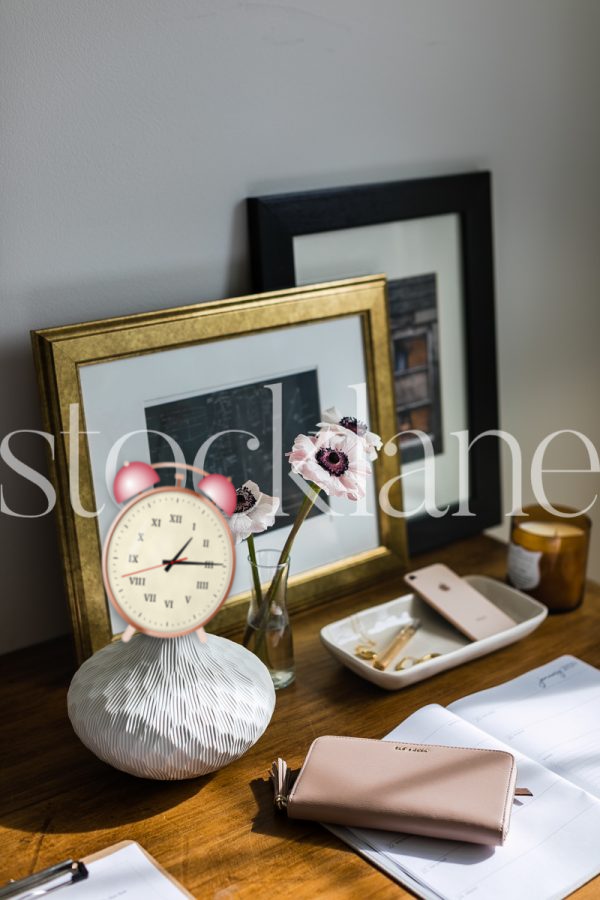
1:14:42
